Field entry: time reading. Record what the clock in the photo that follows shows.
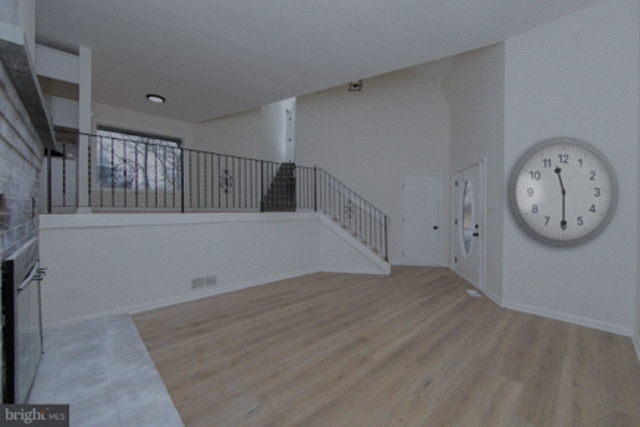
11:30
